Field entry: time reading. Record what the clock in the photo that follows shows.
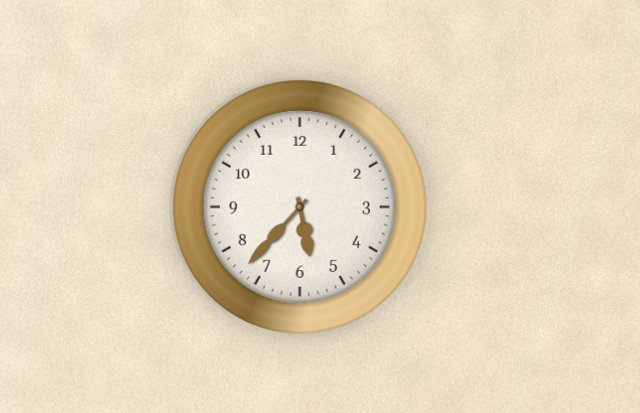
5:37
